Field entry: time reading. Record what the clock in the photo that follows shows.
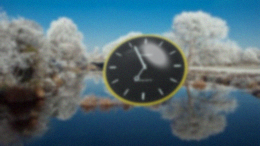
6:56
